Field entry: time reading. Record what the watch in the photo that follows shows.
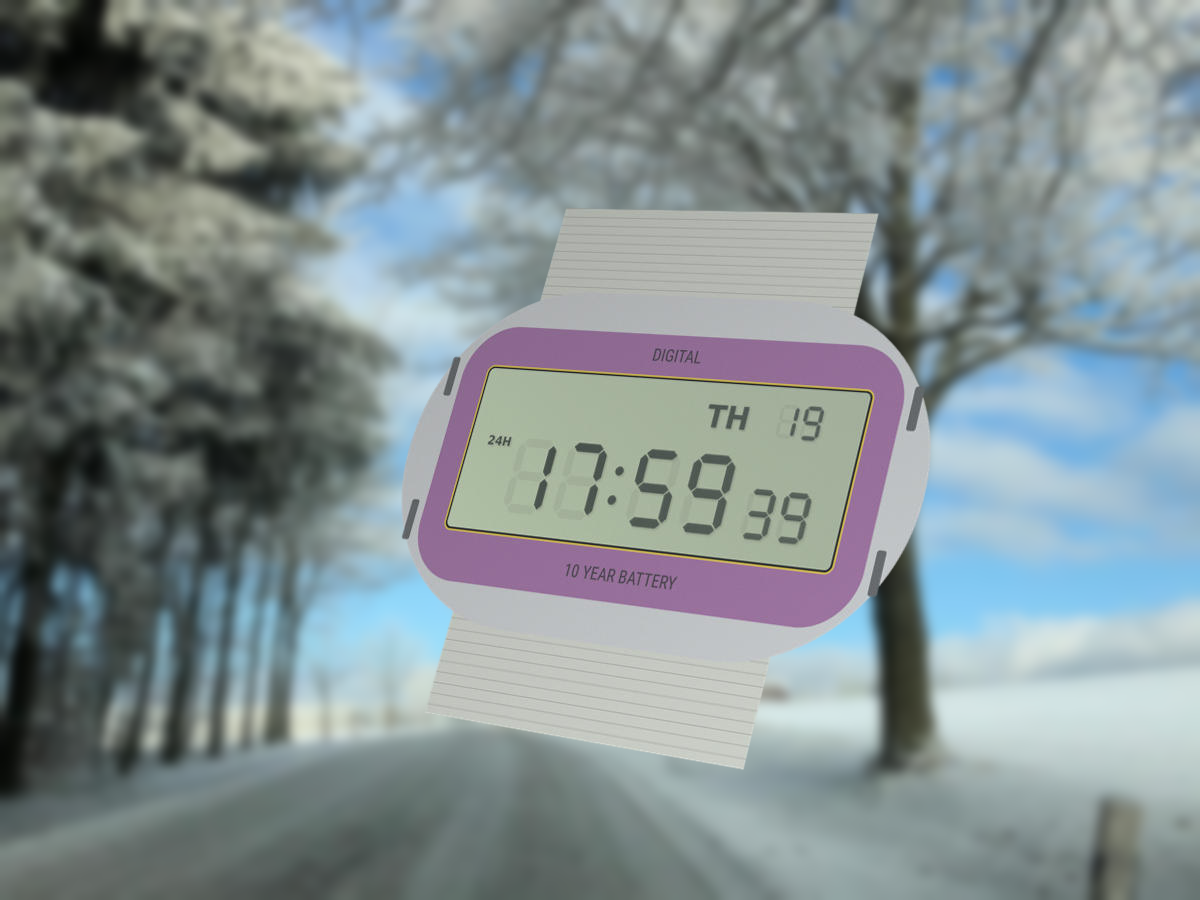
17:59:39
